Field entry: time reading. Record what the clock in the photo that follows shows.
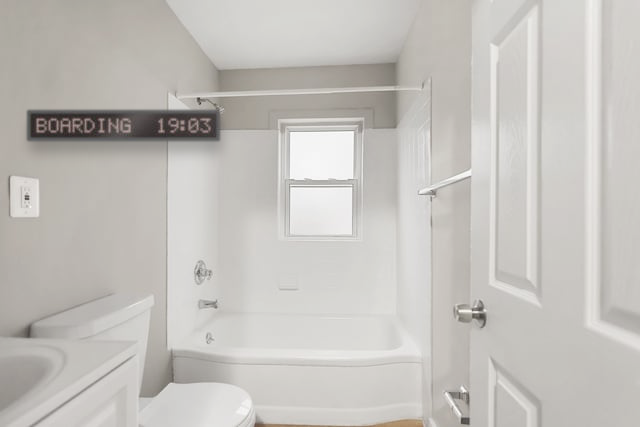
19:03
